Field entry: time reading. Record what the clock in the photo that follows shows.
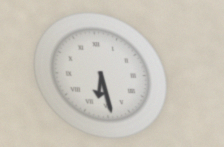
6:29
